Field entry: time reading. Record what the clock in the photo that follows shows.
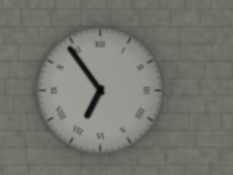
6:54
